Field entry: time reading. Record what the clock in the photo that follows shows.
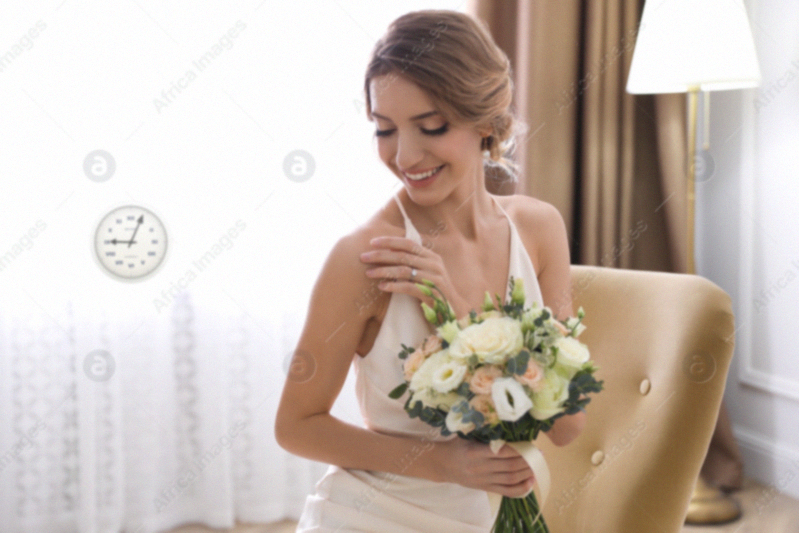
9:04
